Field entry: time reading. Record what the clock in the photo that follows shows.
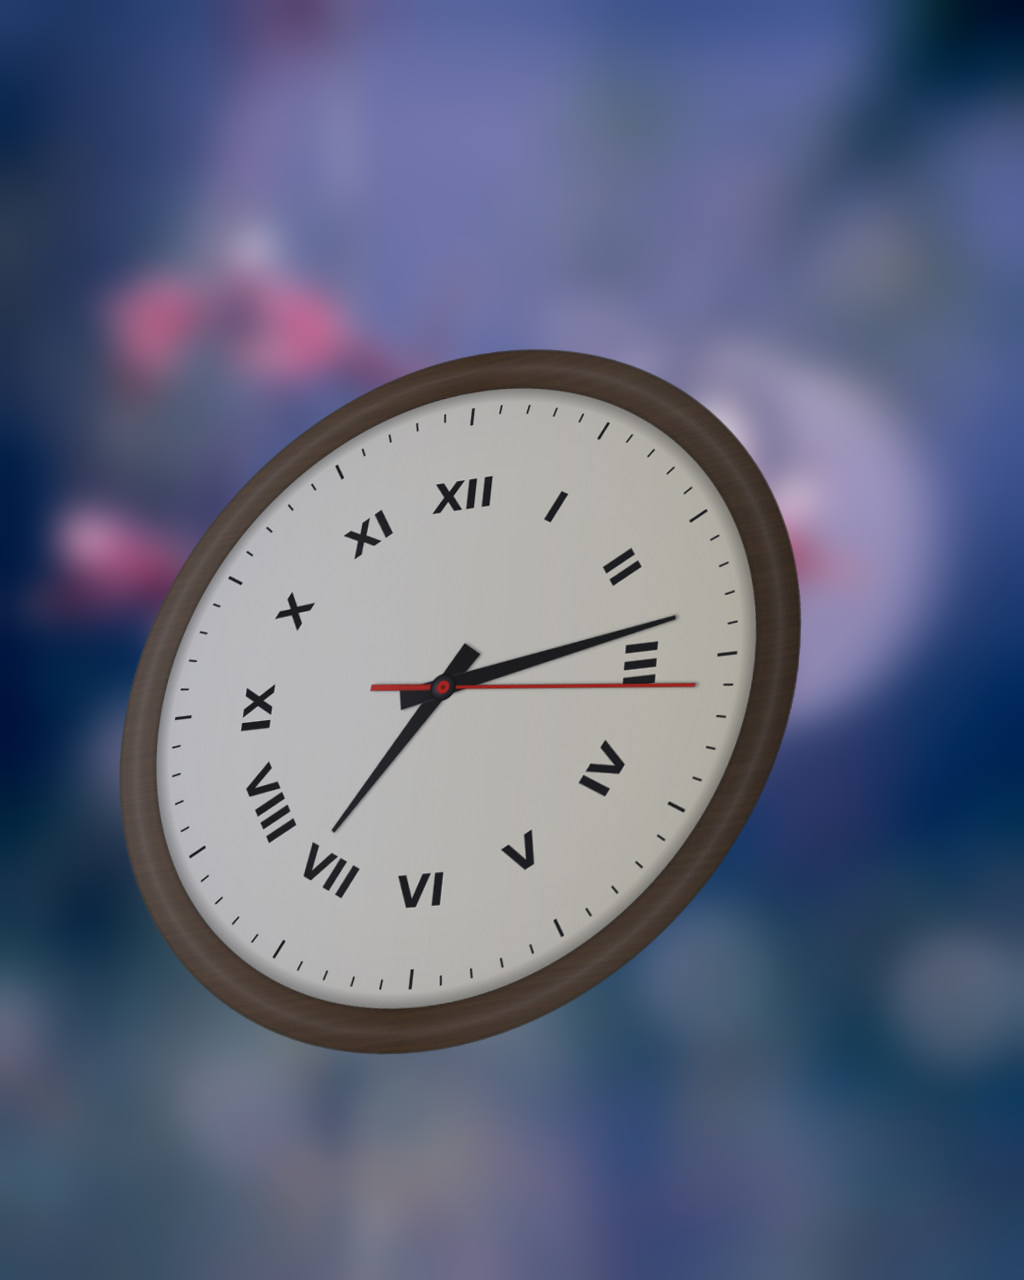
7:13:16
